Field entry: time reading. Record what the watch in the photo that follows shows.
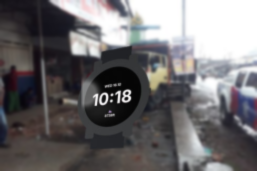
10:18
